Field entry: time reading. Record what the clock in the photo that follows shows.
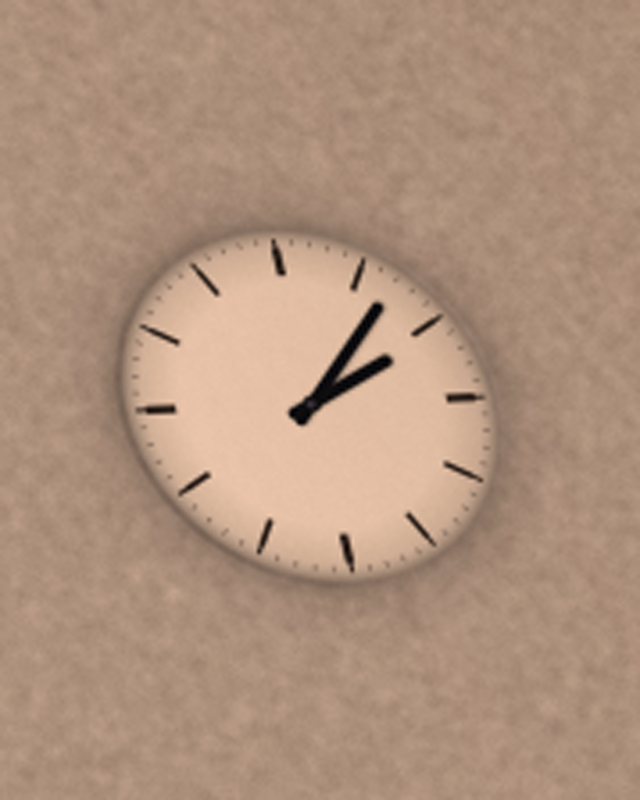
2:07
